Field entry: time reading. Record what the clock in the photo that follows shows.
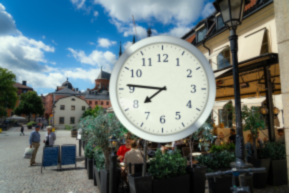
7:46
